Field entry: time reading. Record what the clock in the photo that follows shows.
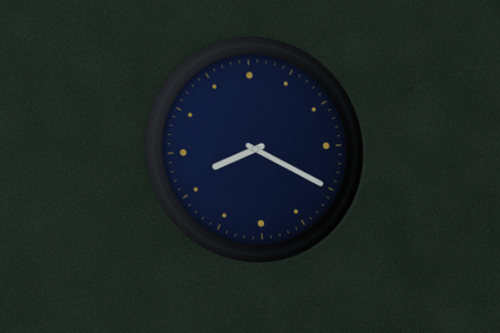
8:20
